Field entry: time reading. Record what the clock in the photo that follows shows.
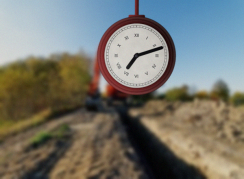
7:12
